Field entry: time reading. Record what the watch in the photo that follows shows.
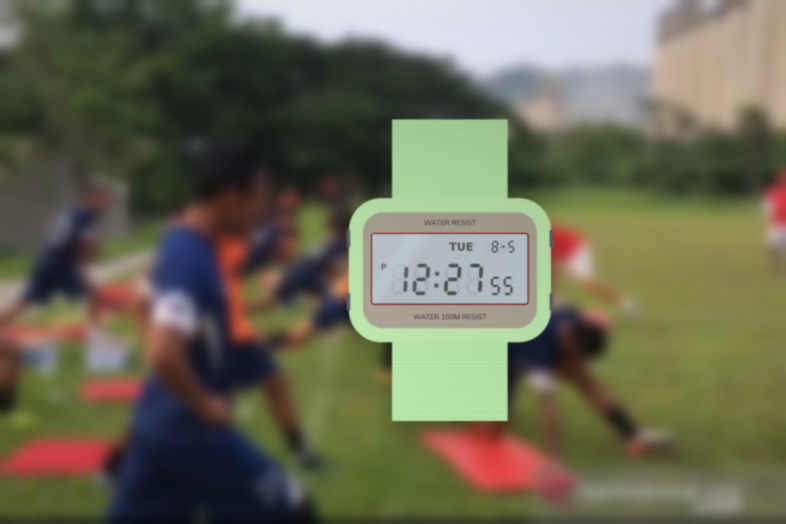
12:27:55
